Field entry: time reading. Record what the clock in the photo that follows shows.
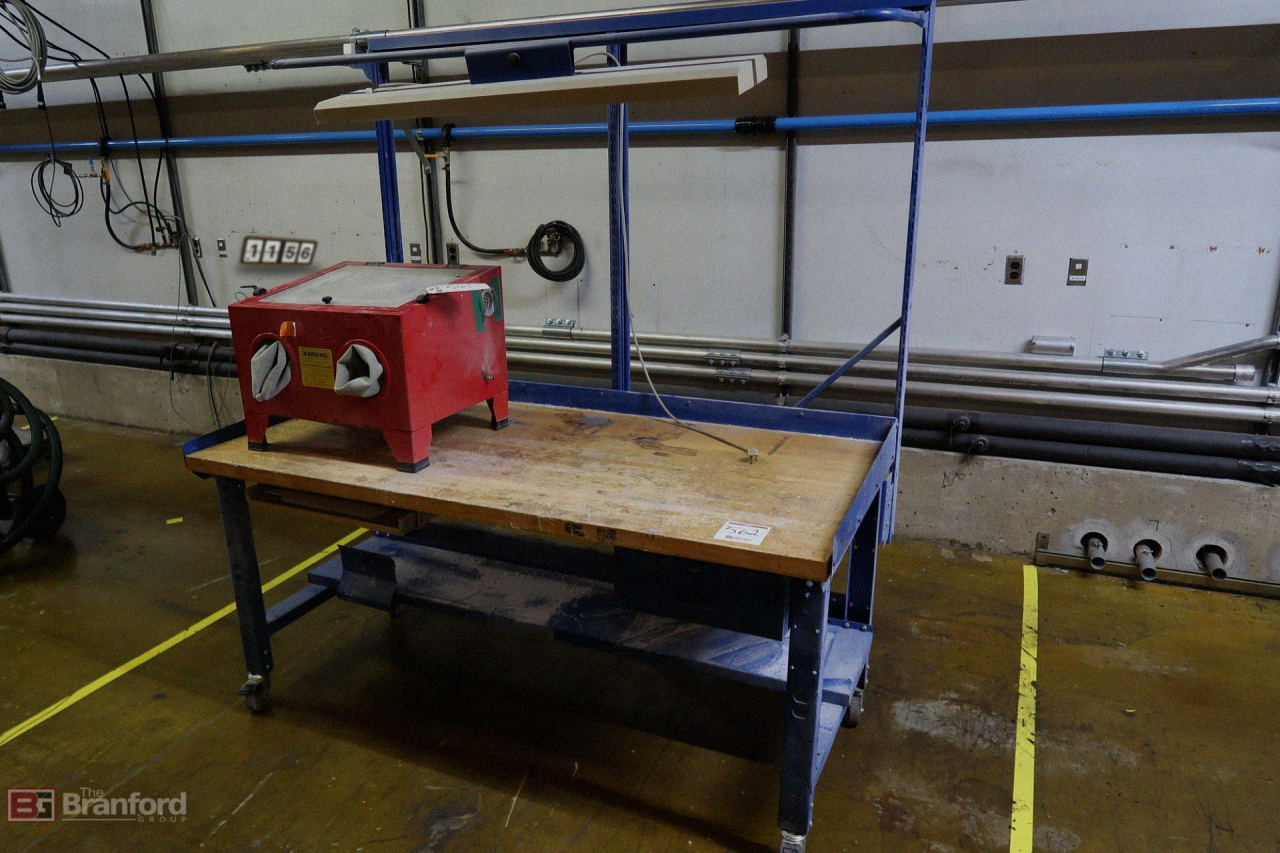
11:56
